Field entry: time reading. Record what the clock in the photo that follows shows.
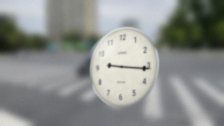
9:16
